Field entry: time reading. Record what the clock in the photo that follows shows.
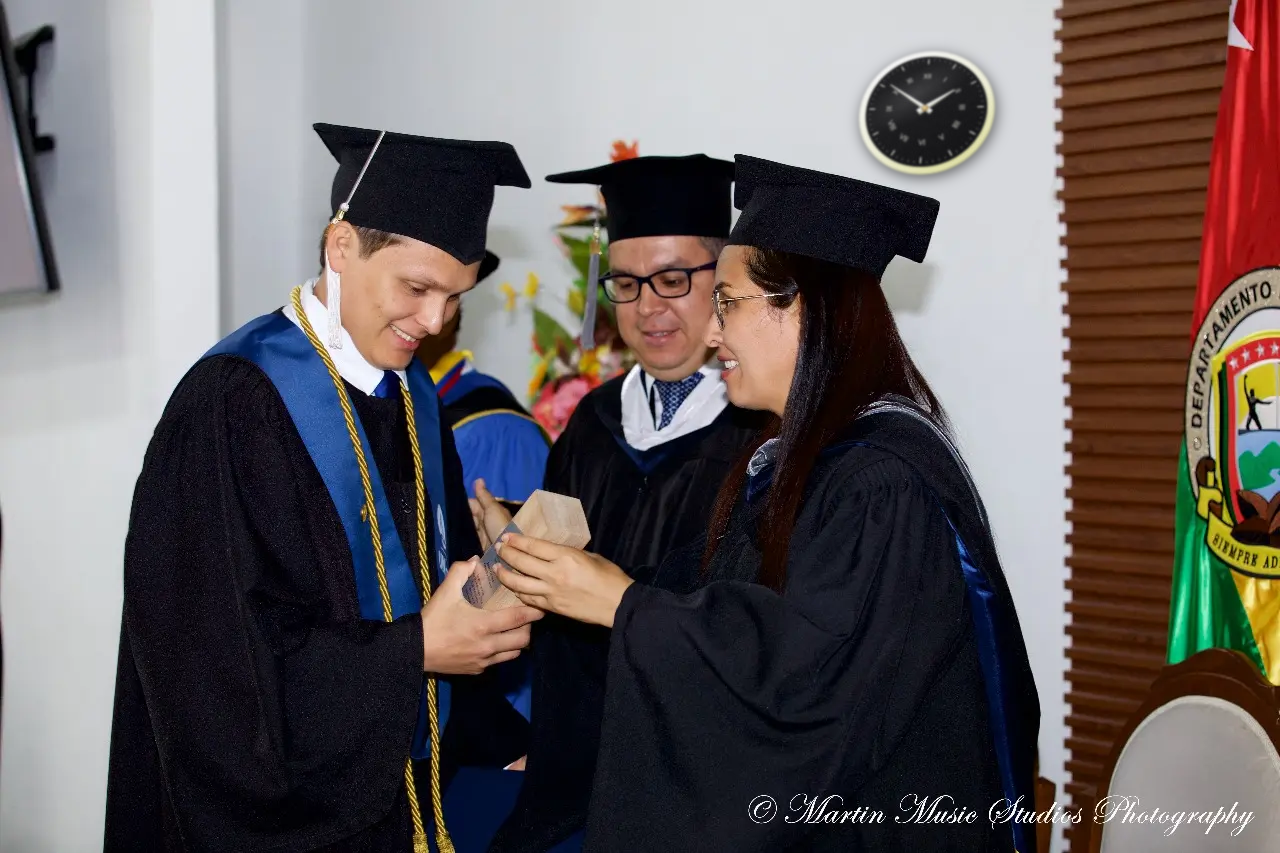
1:51
